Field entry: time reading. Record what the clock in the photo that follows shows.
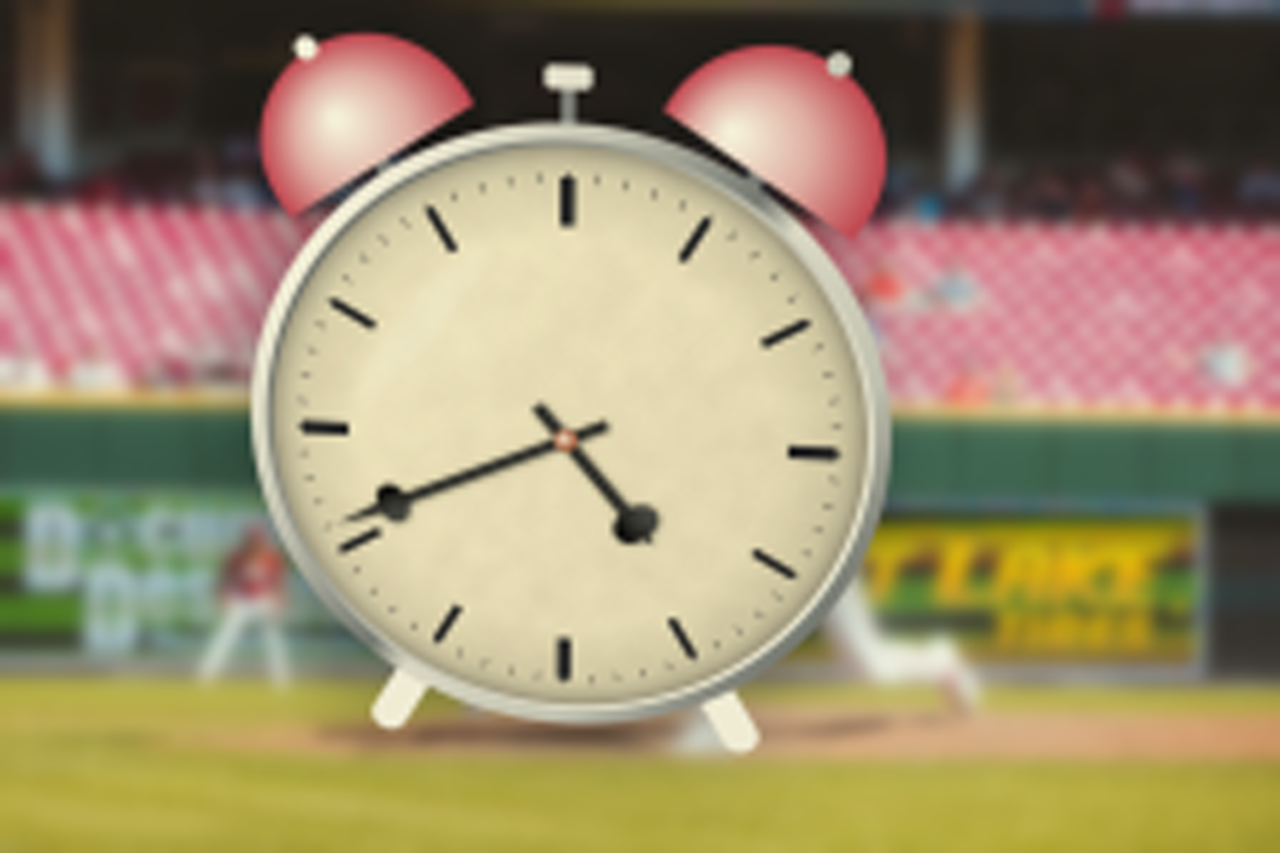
4:41
